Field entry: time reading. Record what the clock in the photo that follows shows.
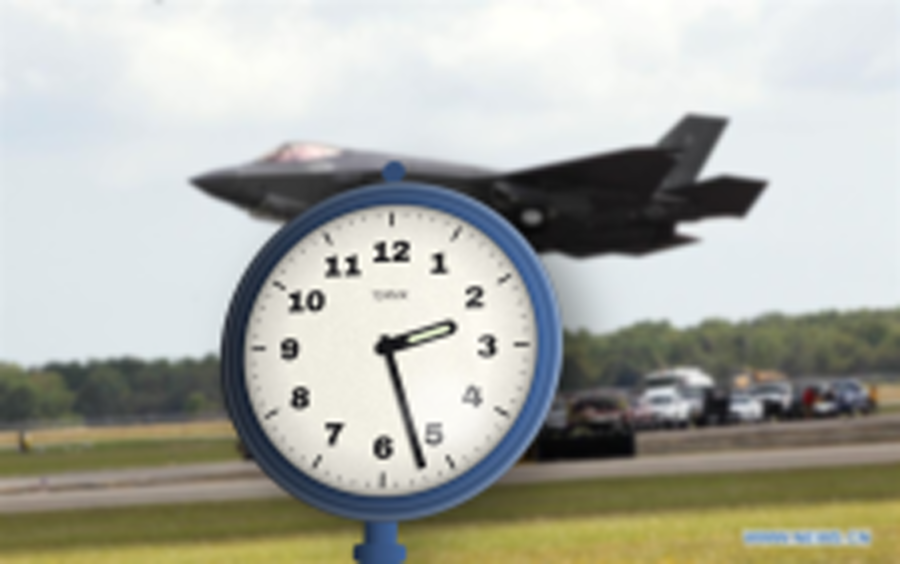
2:27
